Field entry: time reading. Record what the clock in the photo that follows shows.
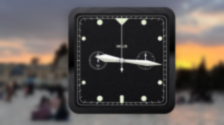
9:16
